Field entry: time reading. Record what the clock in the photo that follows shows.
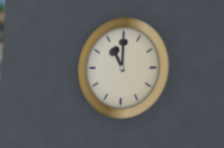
11:00
